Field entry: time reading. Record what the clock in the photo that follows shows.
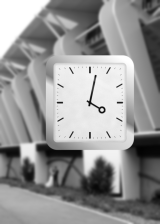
4:02
